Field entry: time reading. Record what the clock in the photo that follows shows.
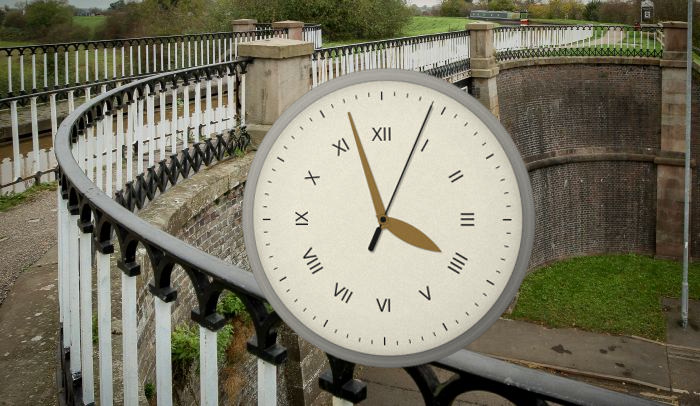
3:57:04
